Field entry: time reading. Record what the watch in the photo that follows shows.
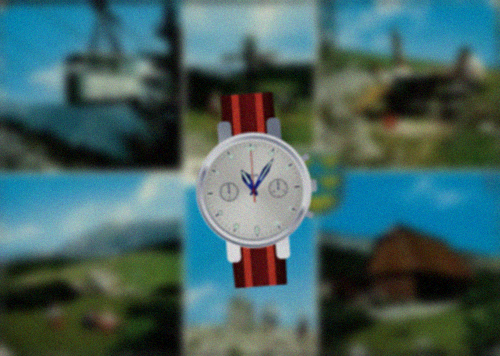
11:06
